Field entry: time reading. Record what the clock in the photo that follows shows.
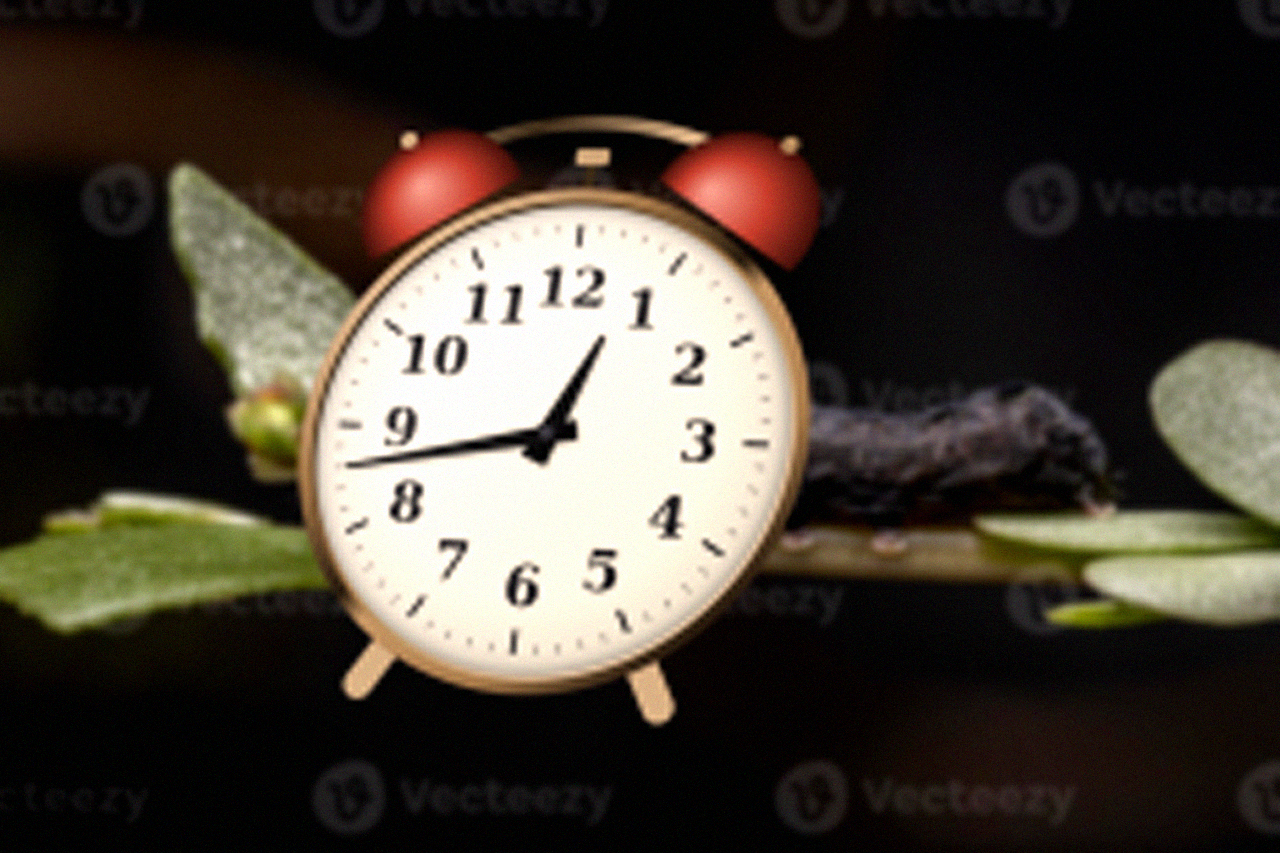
12:43
